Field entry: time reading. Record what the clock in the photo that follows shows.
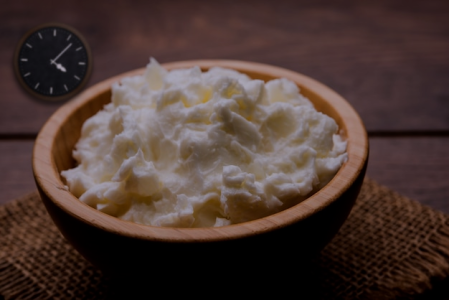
4:07
